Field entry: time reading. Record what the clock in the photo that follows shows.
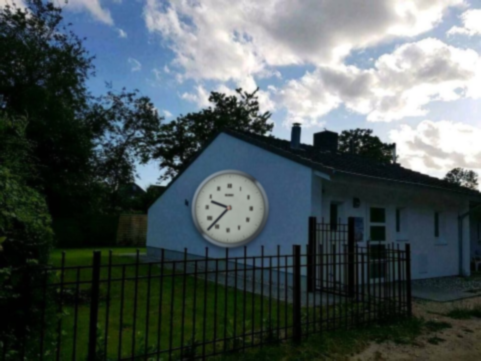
9:37
